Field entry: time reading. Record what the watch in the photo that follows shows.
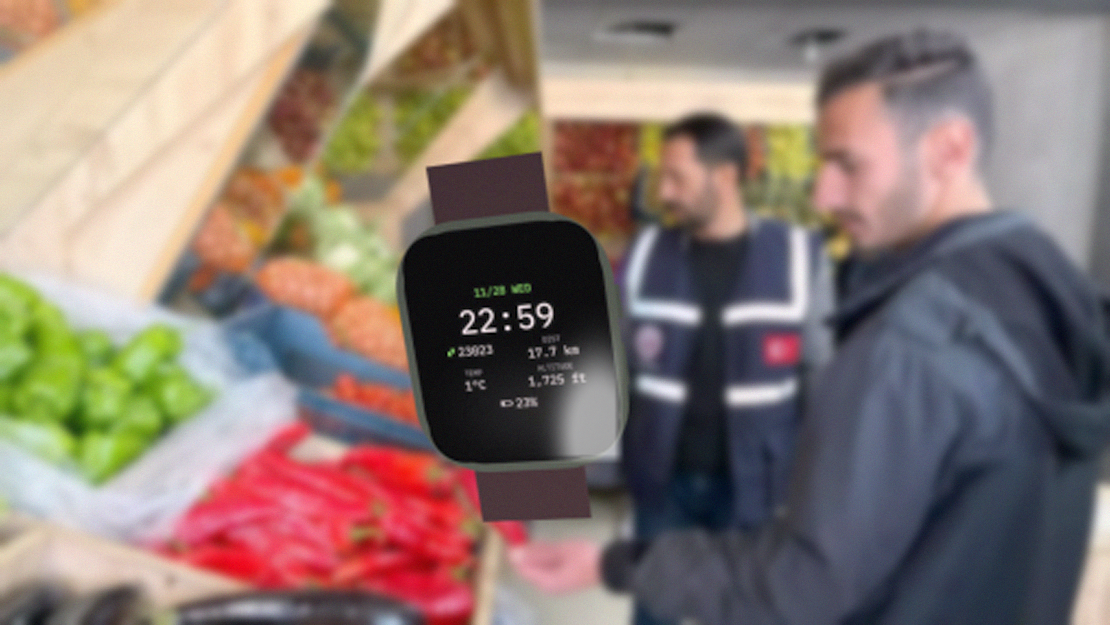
22:59
